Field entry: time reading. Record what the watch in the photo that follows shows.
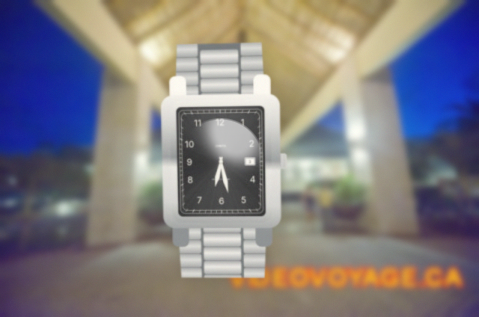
6:28
